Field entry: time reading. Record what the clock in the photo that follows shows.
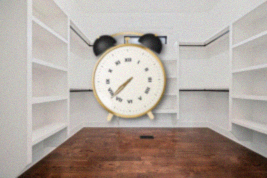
7:38
